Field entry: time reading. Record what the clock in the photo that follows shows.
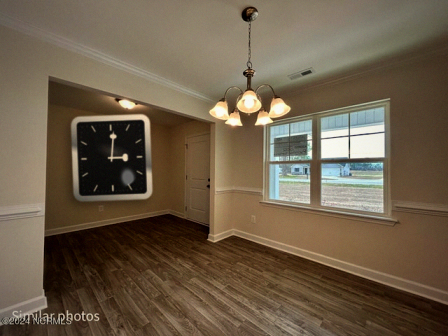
3:01
